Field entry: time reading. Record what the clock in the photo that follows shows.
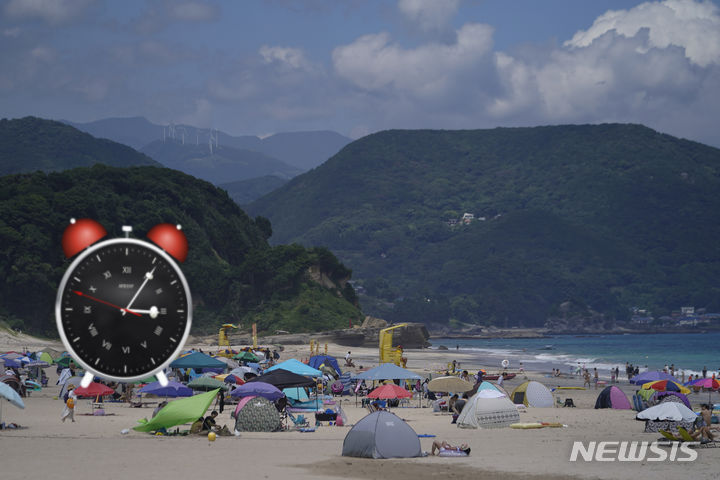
3:05:48
